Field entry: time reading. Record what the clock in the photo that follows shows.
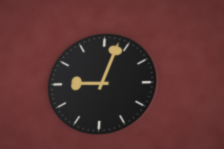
9:03
